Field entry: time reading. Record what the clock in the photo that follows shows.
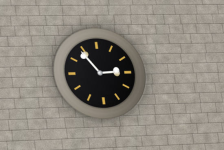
2:54
